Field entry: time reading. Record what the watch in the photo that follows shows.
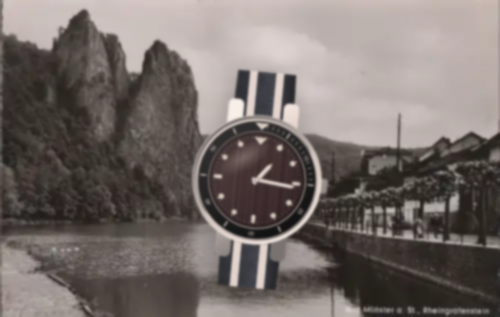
1:16
